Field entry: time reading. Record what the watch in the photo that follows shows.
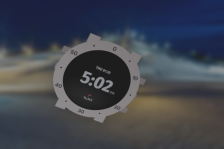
5:02
